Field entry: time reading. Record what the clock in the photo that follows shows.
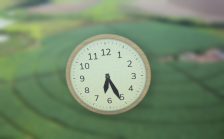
6:26
